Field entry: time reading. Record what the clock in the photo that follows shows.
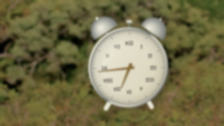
6:44
